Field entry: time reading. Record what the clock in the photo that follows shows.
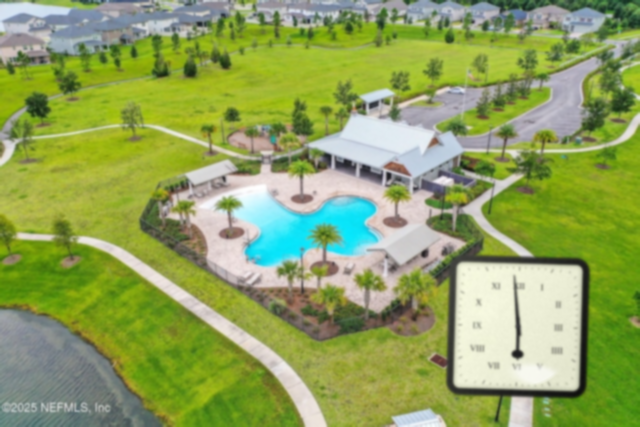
5:59
